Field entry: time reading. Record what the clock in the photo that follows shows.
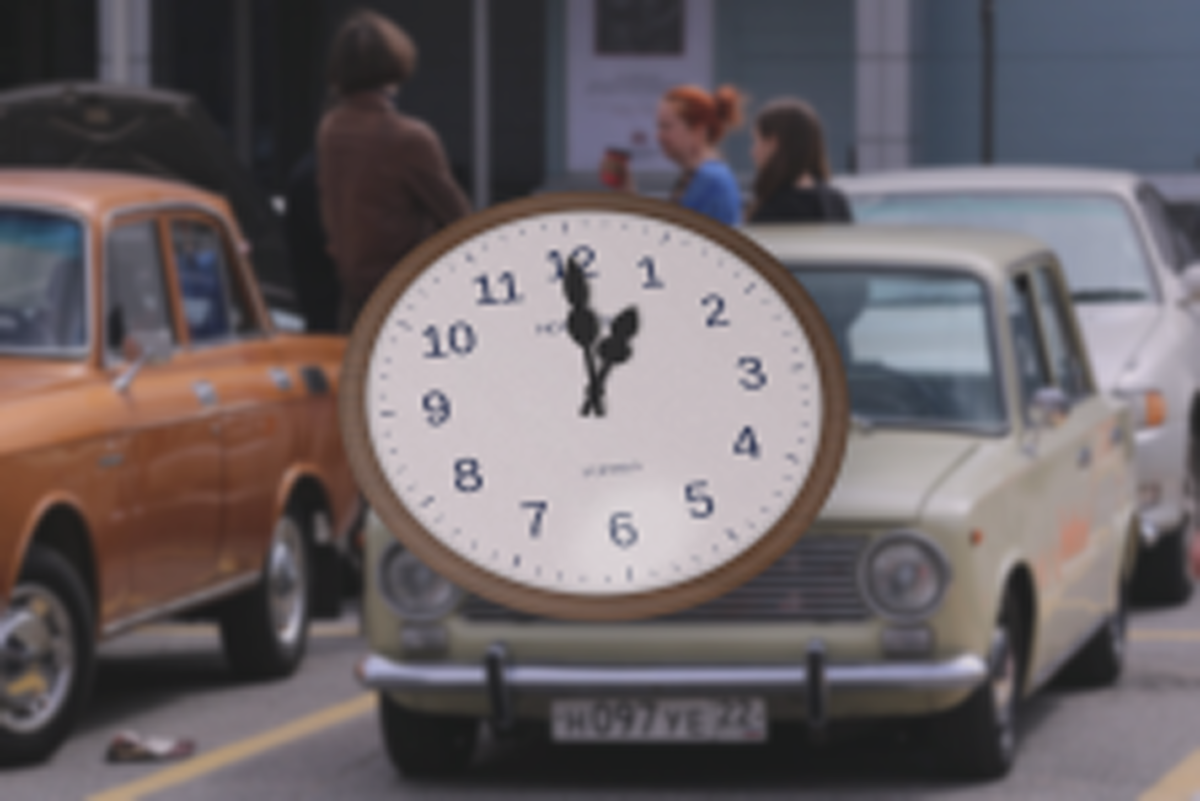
1:00
